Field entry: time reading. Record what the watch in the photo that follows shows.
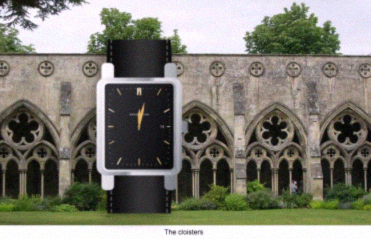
12:02
